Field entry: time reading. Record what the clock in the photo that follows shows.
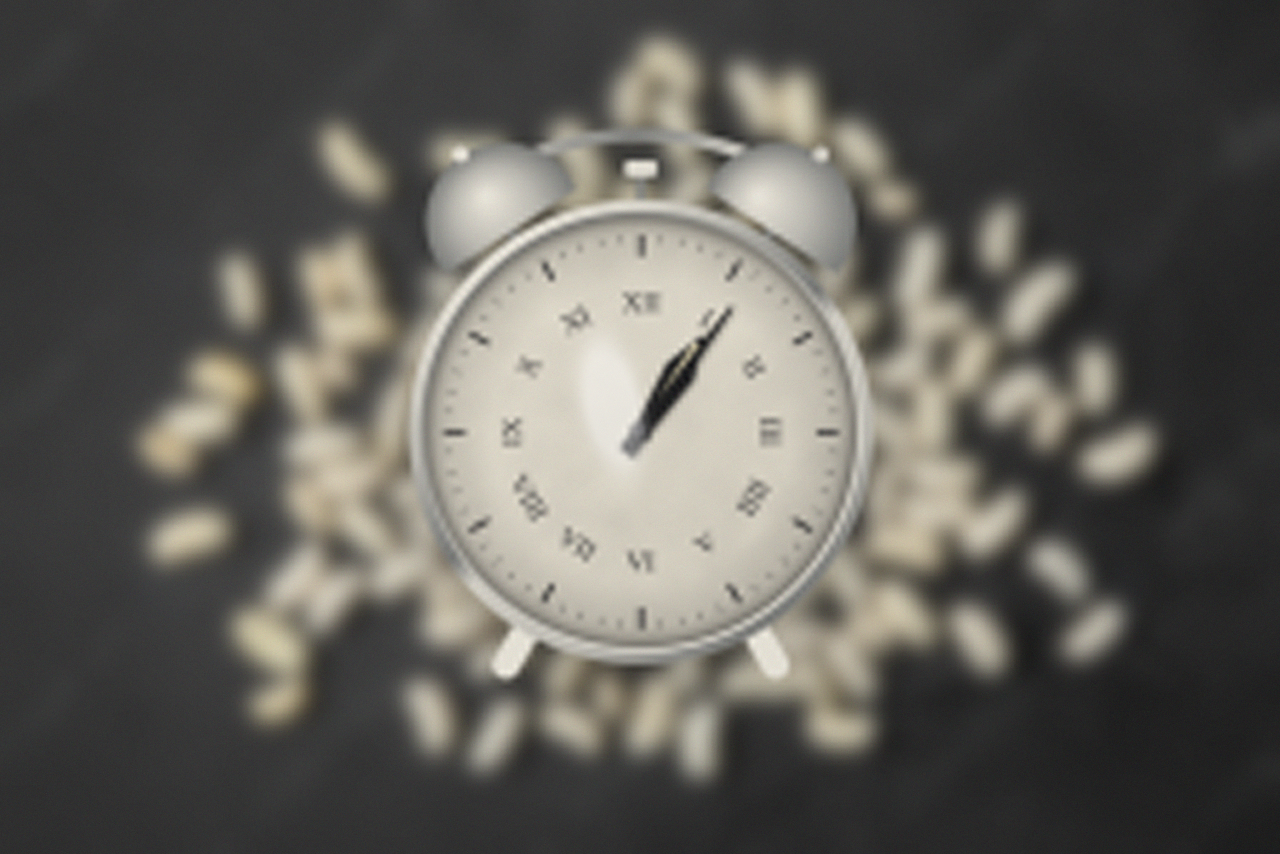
1:06
